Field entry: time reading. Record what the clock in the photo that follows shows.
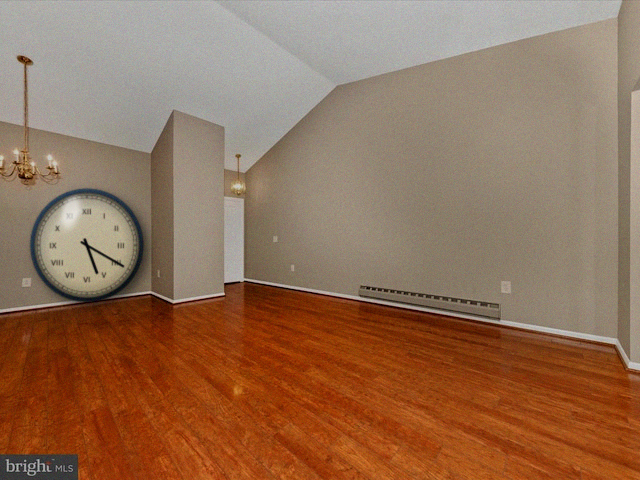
5:20
